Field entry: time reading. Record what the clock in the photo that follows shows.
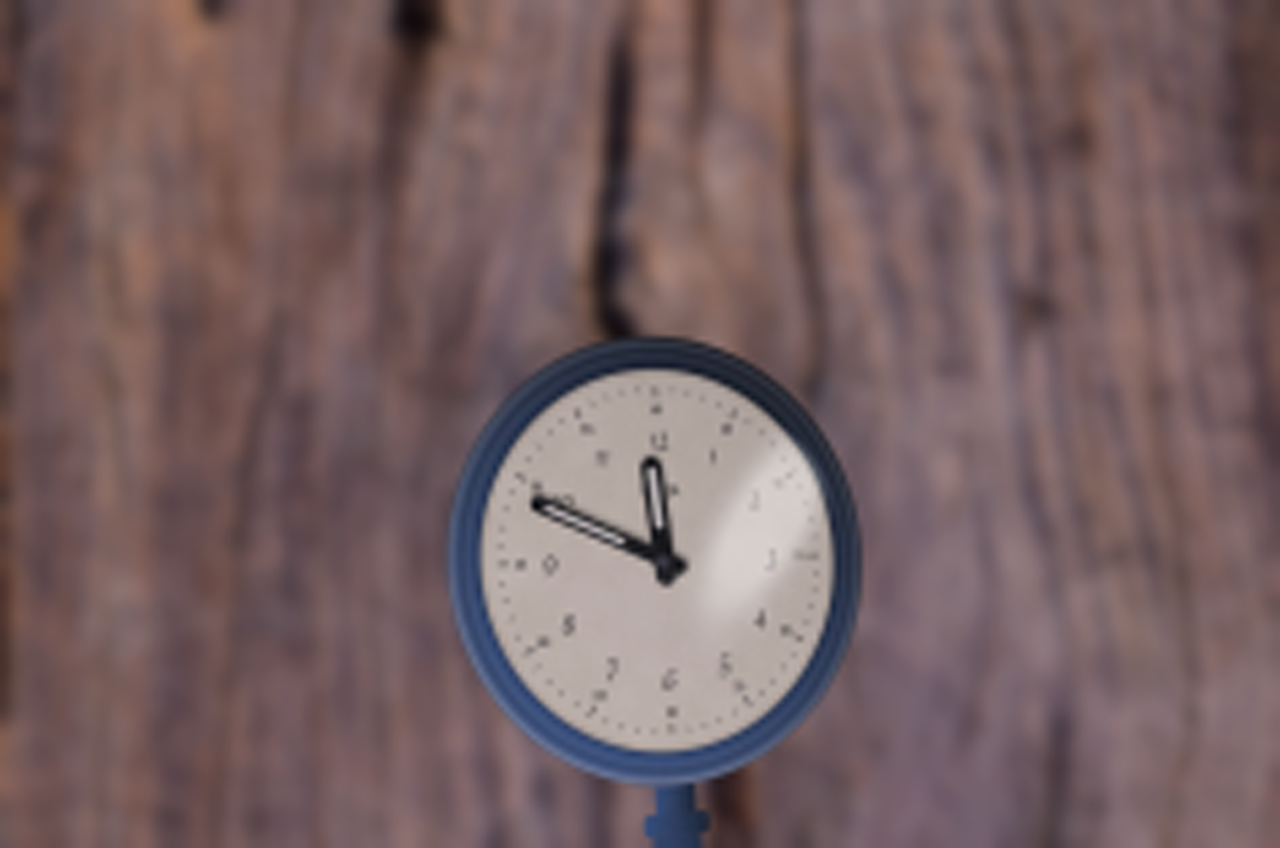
11:49
